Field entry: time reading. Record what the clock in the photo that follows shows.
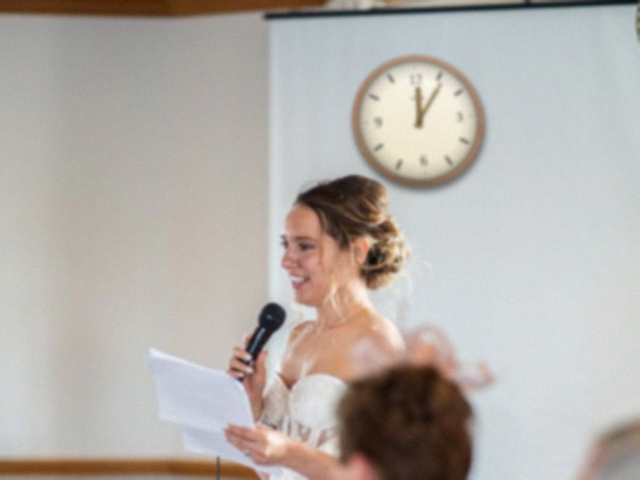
12:06
